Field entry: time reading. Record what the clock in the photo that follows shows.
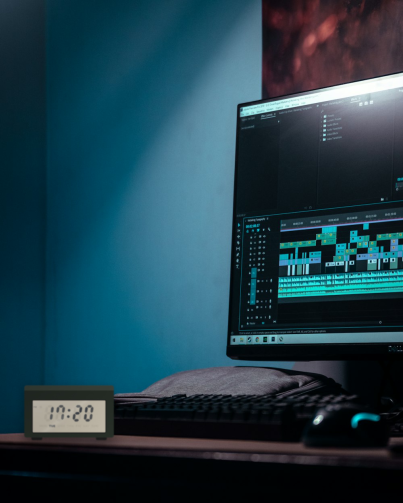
17:20
